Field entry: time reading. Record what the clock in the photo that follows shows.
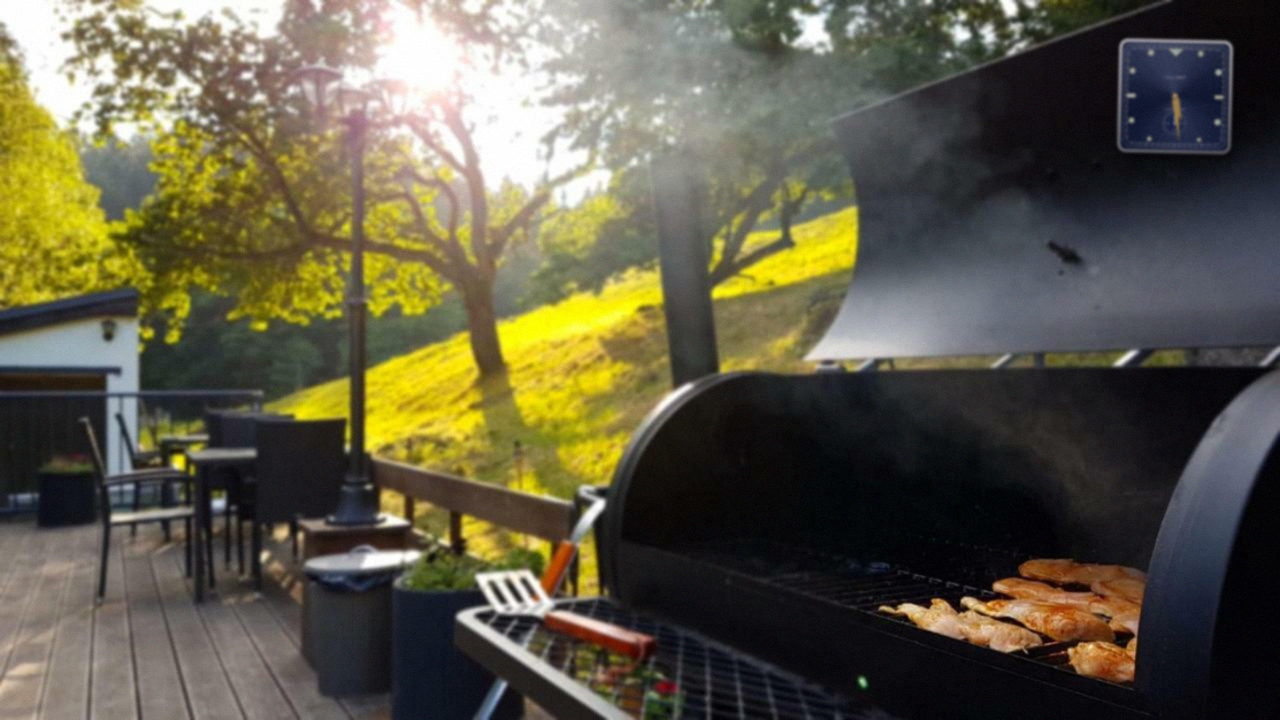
5:29
